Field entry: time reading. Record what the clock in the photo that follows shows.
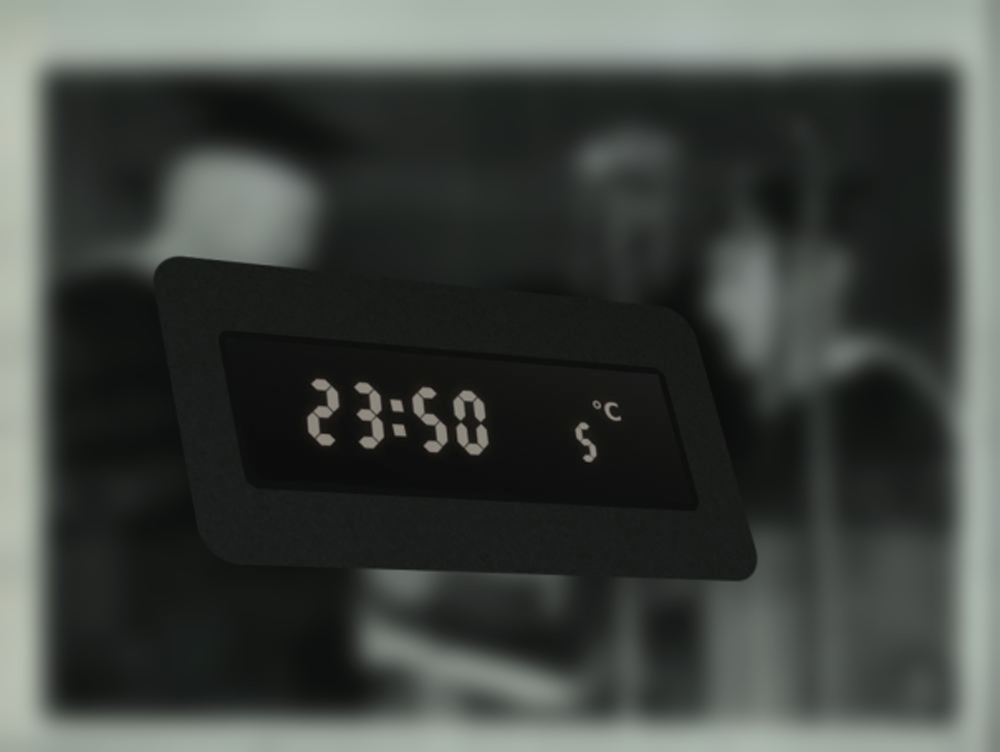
23:50
